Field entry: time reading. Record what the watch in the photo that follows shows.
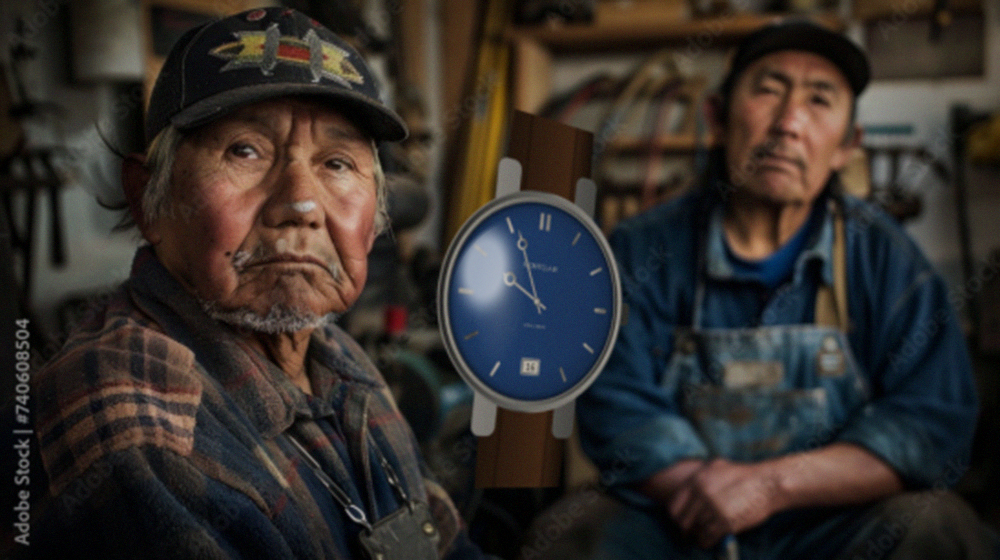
9:56
